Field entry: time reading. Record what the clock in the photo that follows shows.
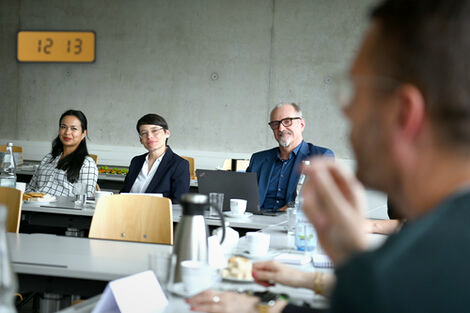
12:13
